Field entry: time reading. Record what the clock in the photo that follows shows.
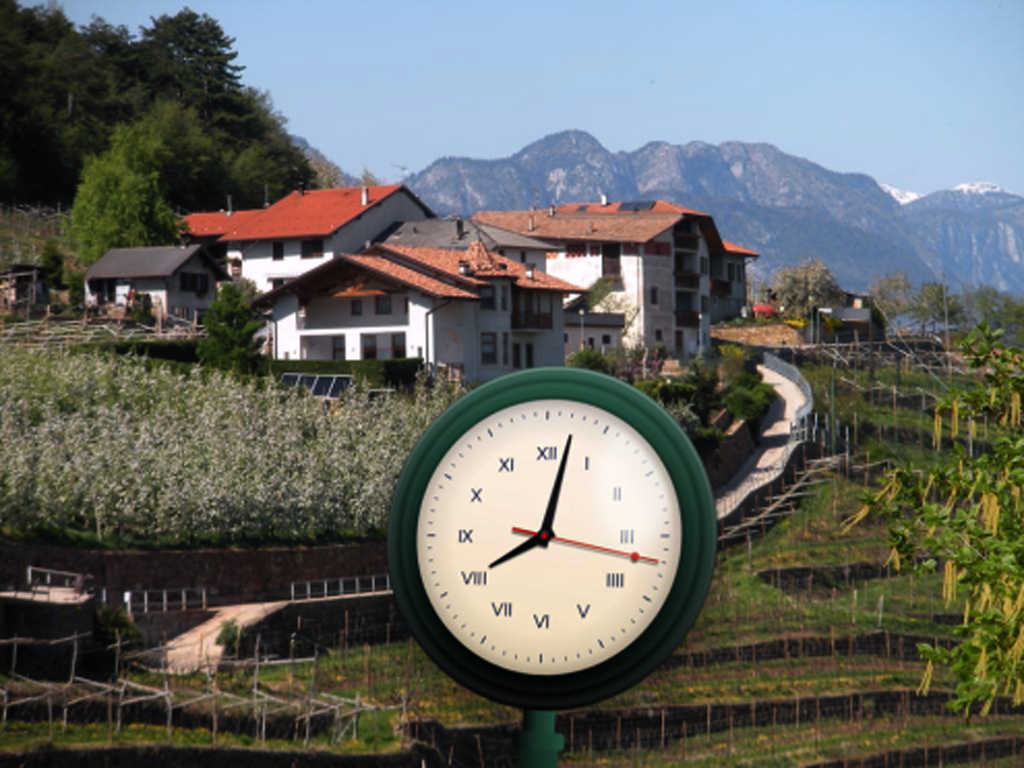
8:02:17
